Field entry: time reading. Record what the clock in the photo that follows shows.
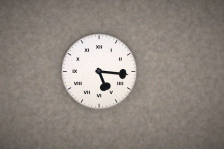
5:16
